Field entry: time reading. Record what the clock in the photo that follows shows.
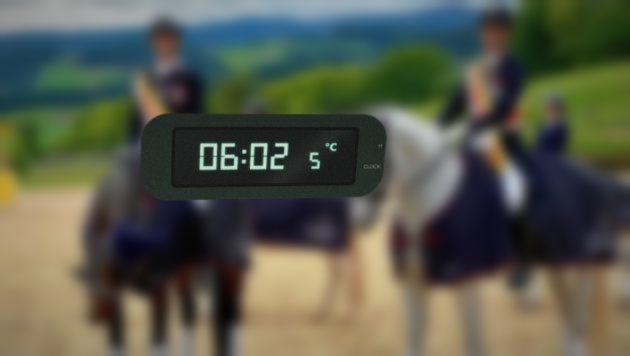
6:02
